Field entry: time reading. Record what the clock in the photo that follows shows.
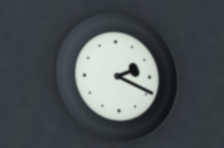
2:19
